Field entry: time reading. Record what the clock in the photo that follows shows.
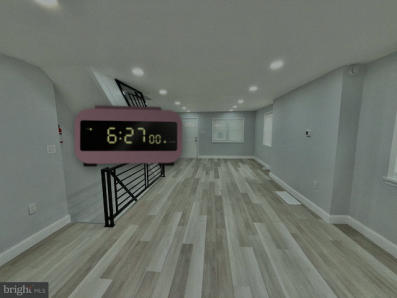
6:27:00
